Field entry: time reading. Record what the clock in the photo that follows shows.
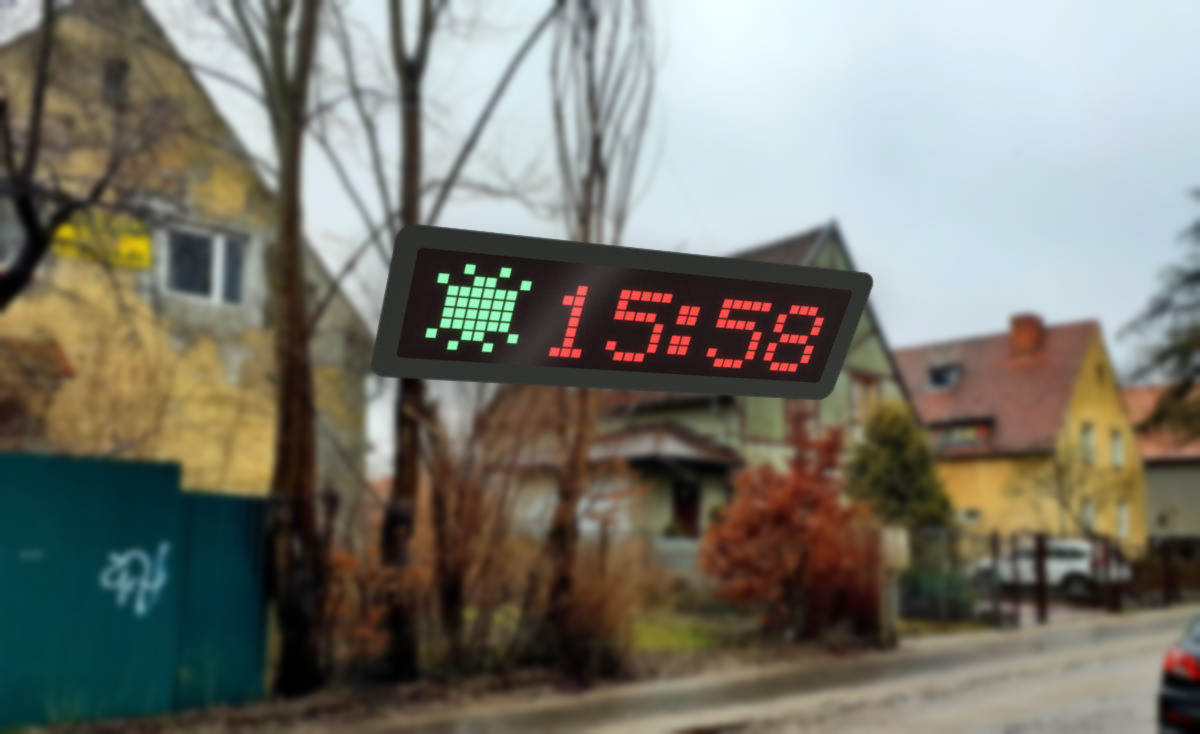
15:58
